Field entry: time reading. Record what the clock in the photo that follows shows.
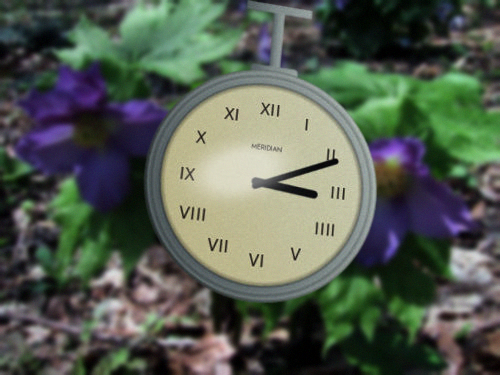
3:11
